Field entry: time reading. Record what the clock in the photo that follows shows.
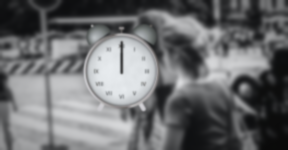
12:00
